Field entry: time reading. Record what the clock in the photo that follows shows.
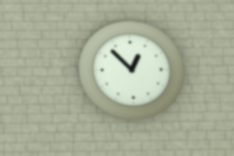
12:53
